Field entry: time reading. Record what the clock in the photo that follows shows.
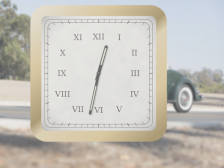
12:32
